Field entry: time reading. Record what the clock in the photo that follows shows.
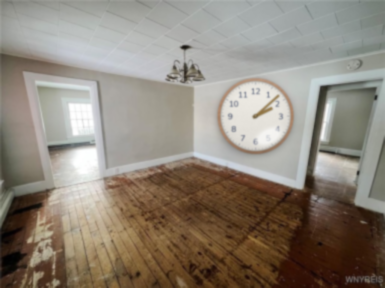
2:08
